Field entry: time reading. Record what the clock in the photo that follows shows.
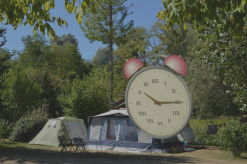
10:15
